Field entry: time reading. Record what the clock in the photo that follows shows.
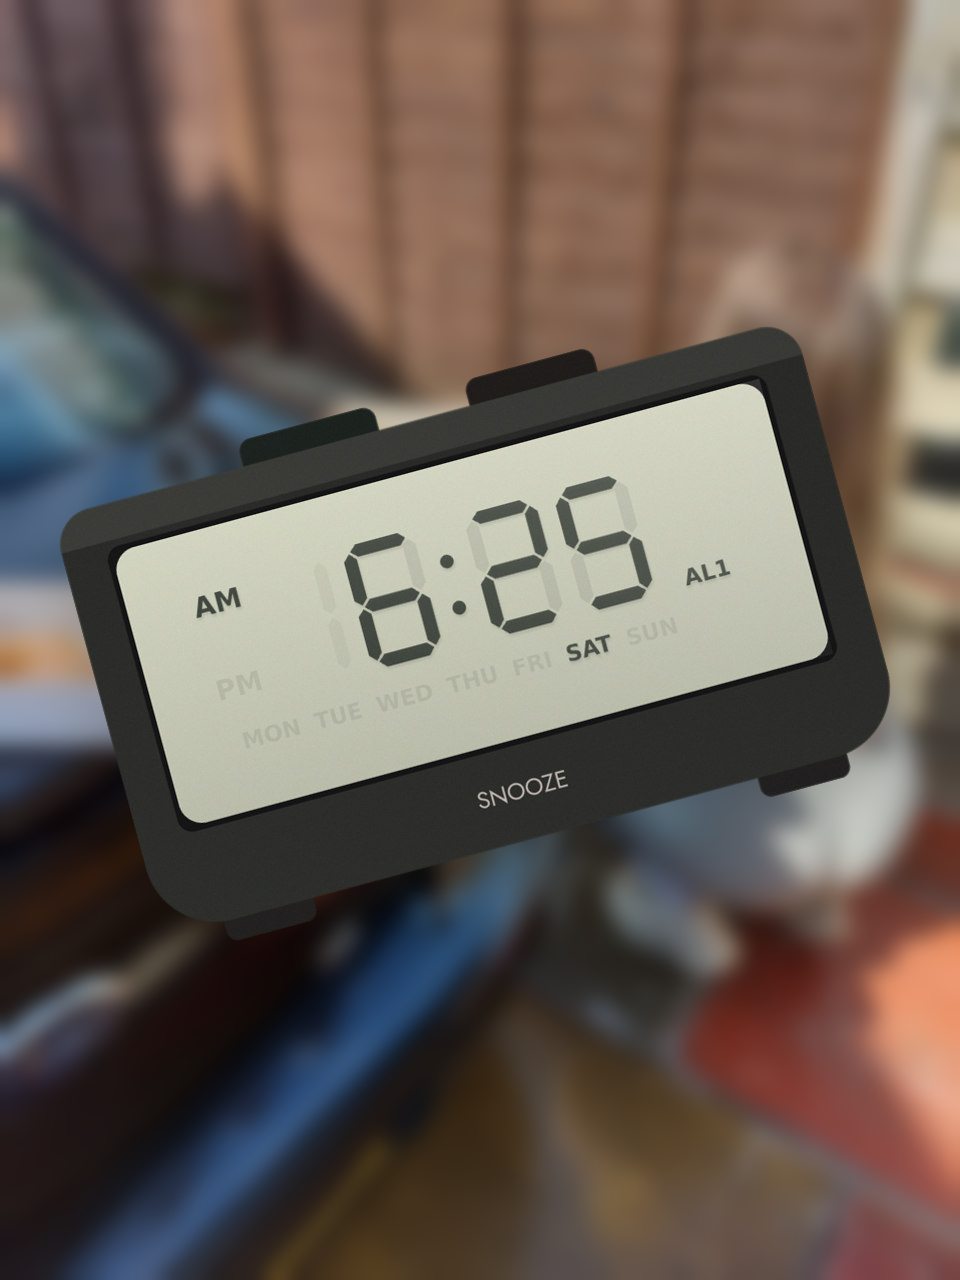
6:25
